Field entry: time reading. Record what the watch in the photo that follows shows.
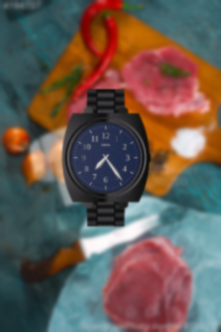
7:24
